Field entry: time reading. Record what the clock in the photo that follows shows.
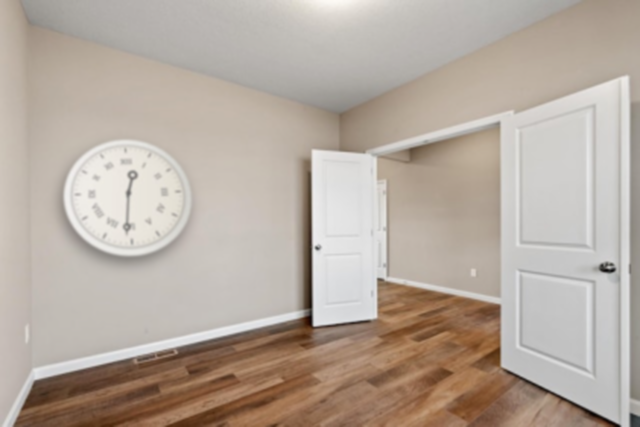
12:31
